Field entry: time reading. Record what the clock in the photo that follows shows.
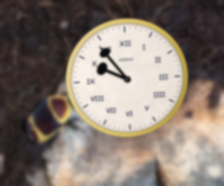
9:54
